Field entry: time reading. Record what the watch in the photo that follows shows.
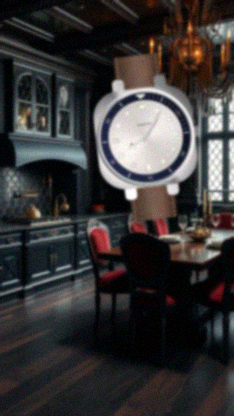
8:06
